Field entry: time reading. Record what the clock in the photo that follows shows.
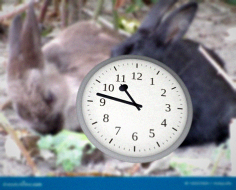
10:47
